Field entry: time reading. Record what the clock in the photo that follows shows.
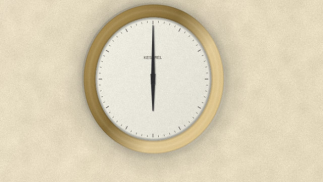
6:00
